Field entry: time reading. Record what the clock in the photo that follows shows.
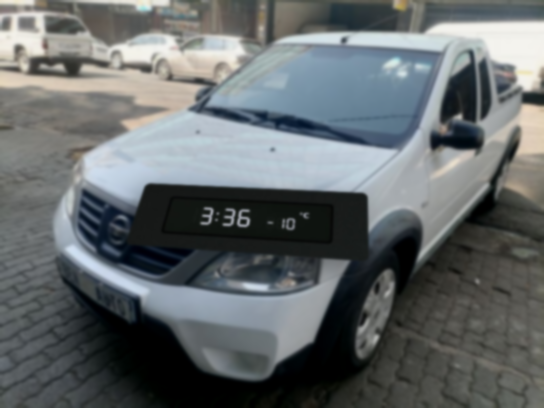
3:36
